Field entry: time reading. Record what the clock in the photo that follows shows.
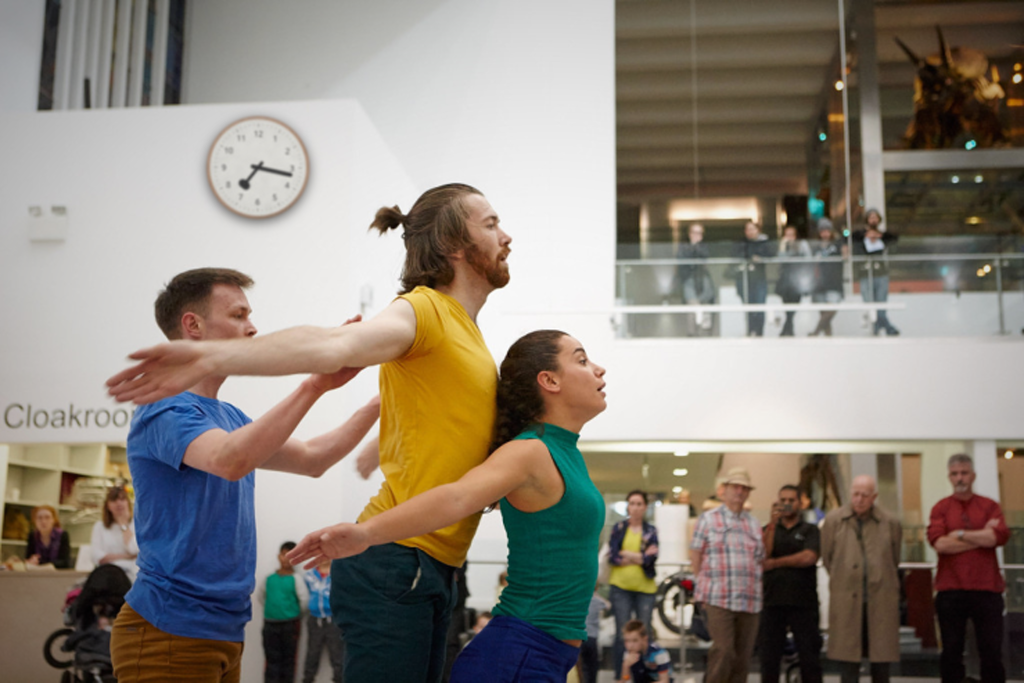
7:17
